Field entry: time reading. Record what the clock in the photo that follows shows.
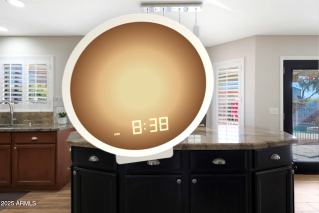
8:38
